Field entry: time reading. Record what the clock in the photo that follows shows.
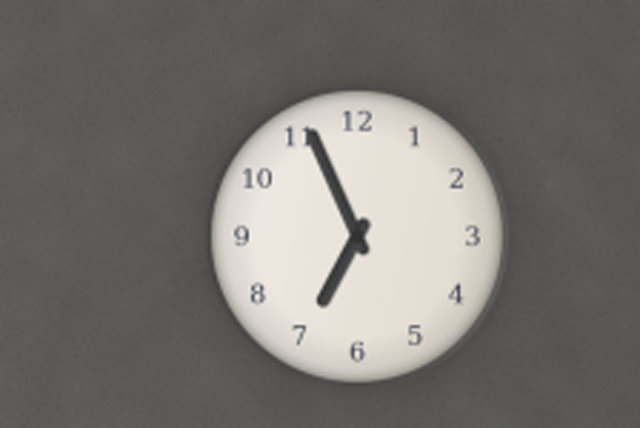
6:56
